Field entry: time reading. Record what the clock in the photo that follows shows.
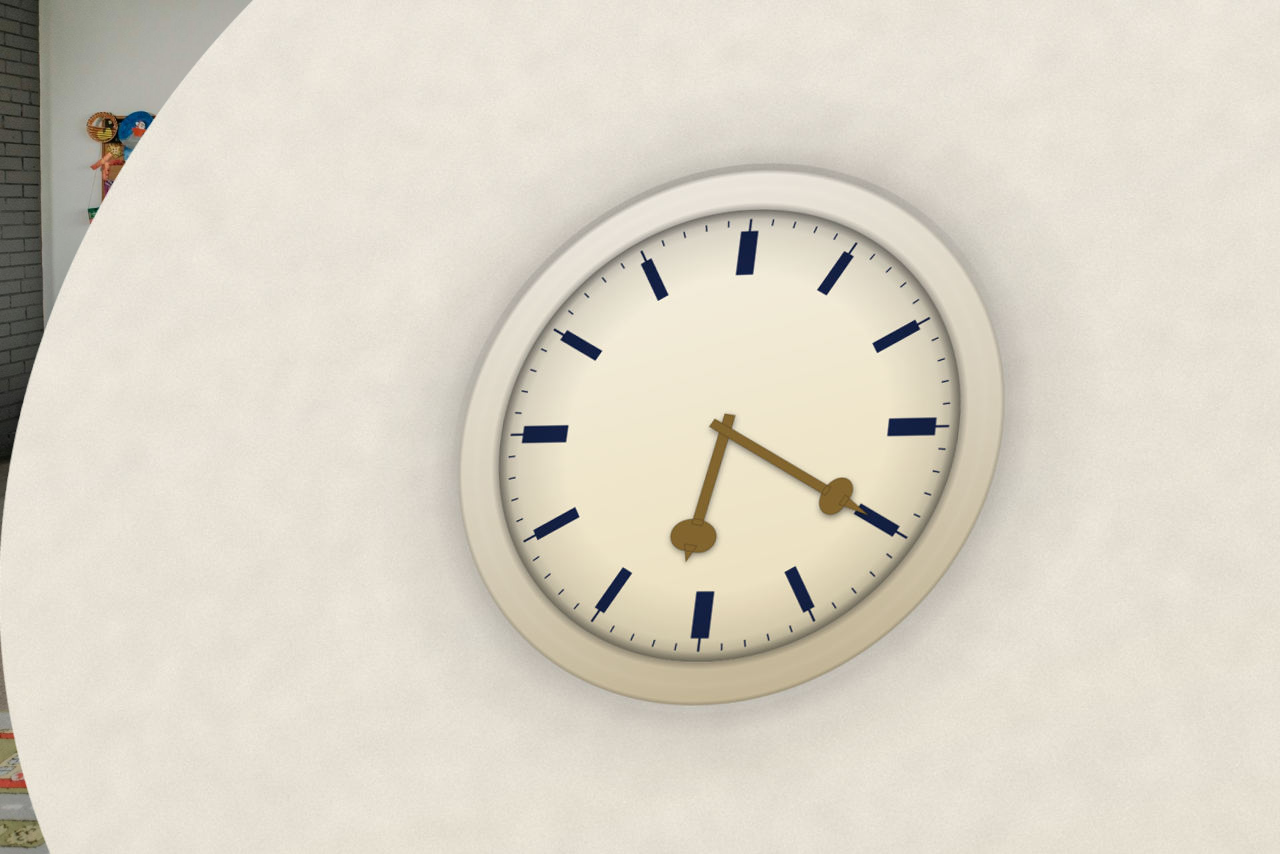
6:20
